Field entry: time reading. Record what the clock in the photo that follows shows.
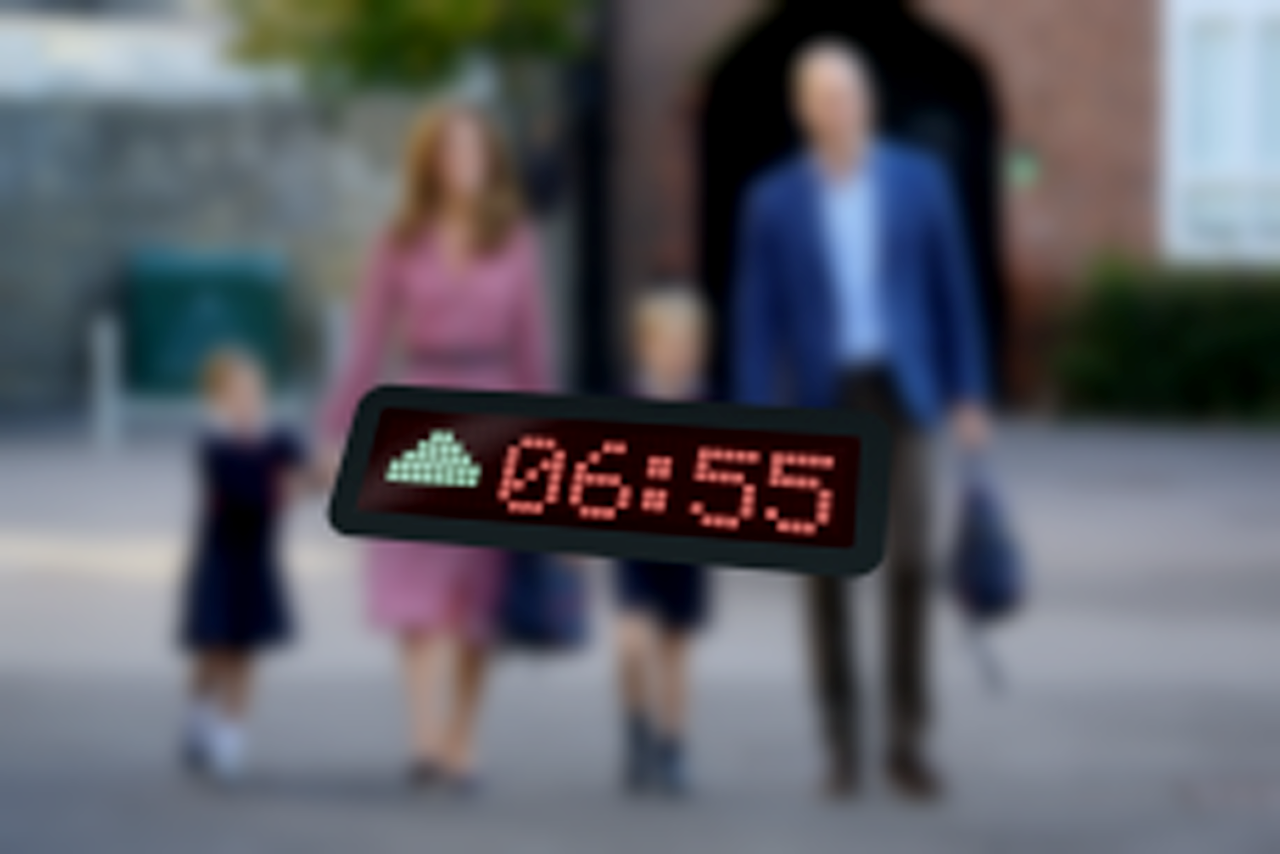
6:55
